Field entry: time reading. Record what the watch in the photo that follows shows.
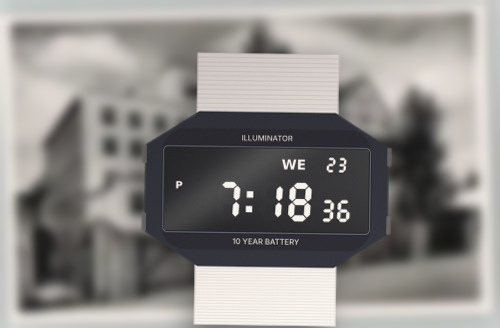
7:18:36
